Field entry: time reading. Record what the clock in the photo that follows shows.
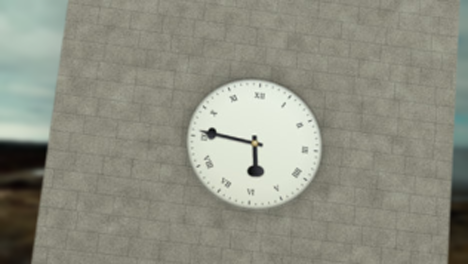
5:46
